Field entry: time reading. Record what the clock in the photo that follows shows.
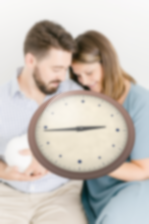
2:44
